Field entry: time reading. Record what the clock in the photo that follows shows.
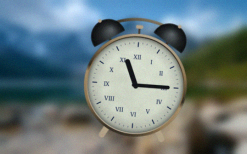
11:15
